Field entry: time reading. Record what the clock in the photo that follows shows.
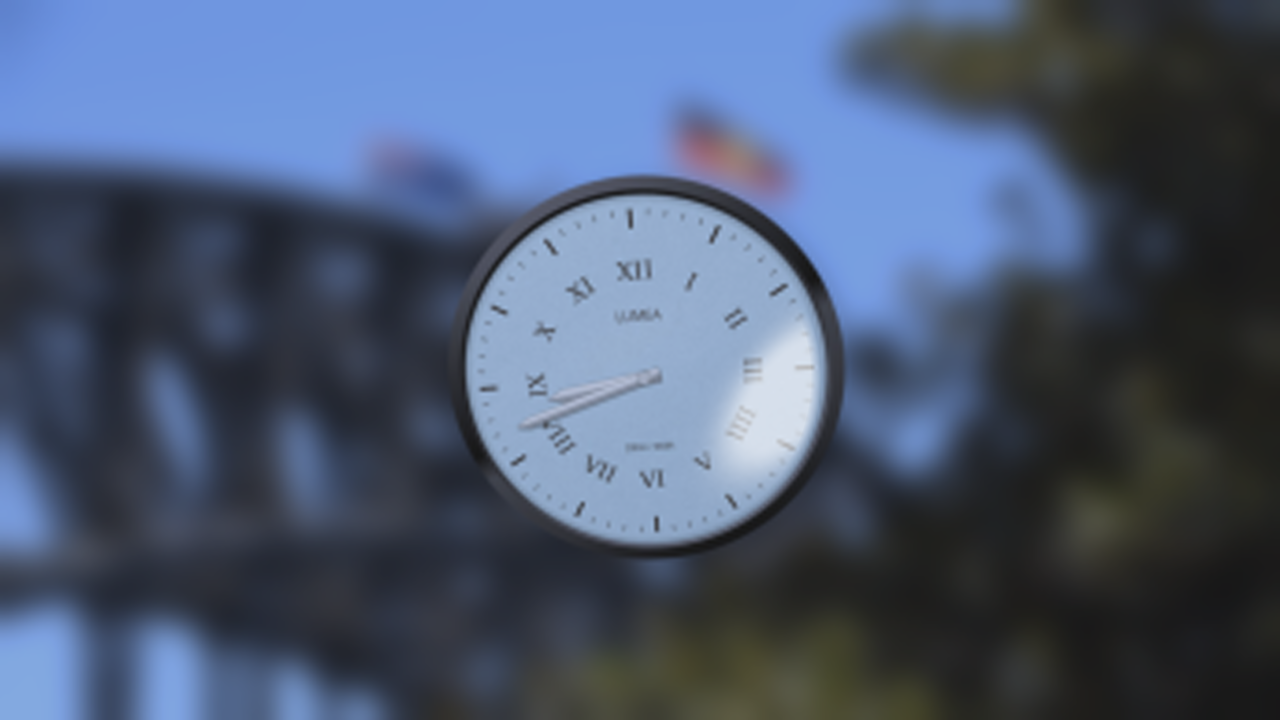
8:42
